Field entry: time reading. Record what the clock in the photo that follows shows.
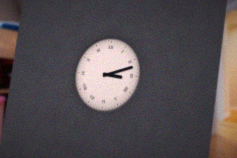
3:12
